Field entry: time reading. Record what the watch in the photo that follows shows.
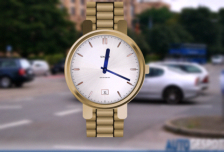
12:19
